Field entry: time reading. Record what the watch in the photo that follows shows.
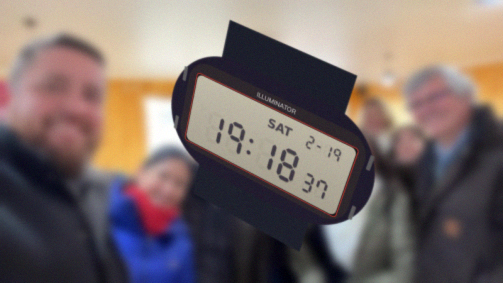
19:18:37
